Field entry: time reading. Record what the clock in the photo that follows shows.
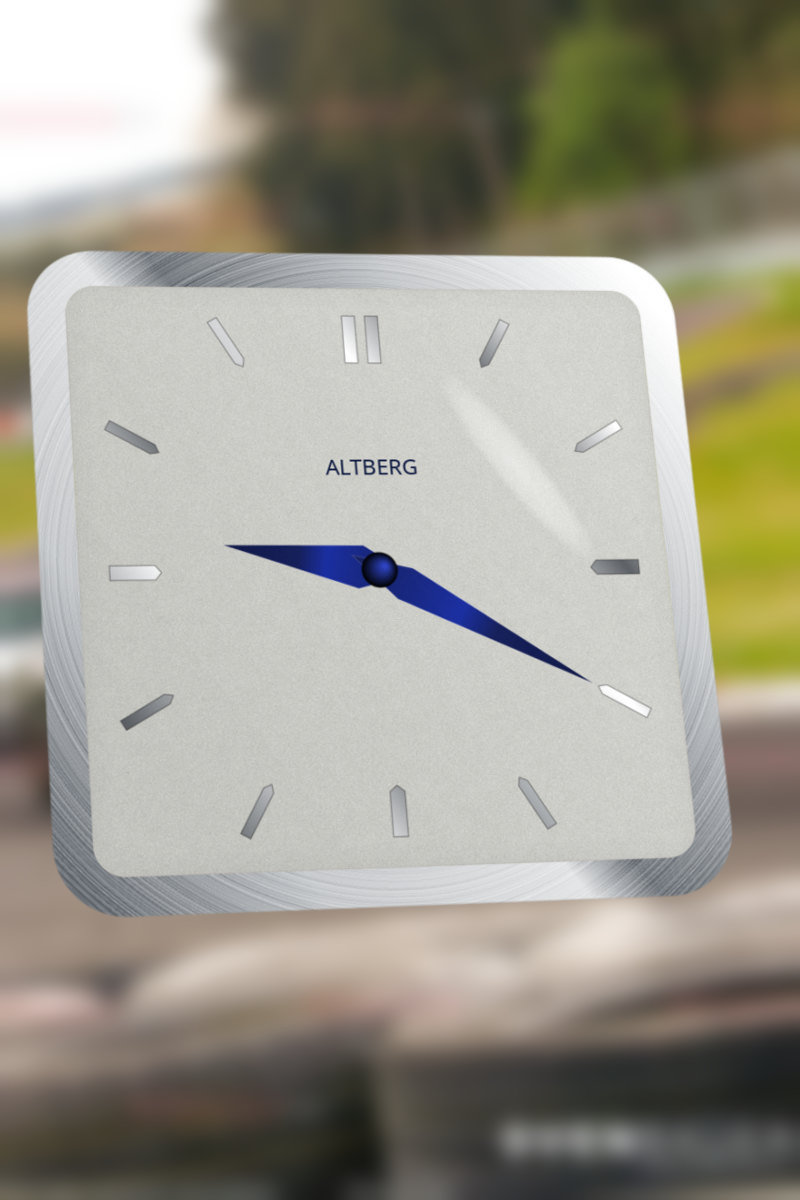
9:20
